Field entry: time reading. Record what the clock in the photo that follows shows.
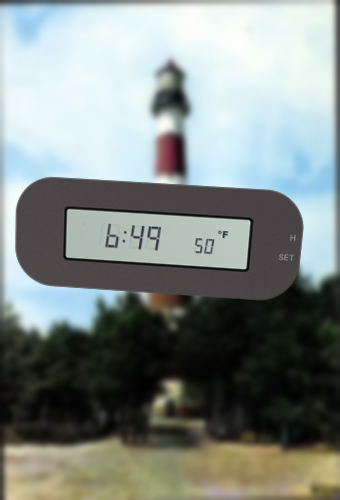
6:49
